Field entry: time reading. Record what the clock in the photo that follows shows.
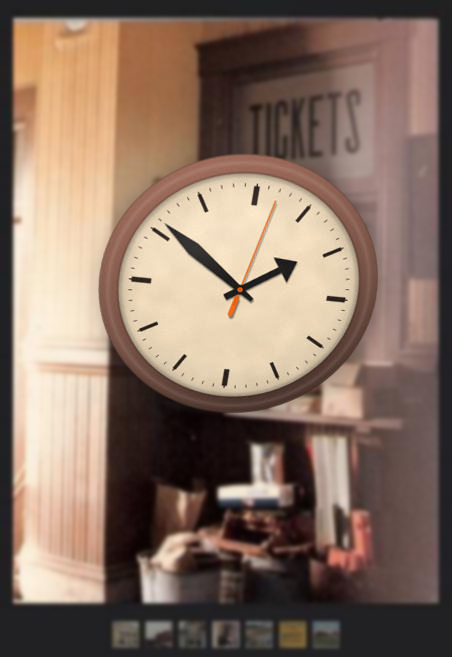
1:51:02
